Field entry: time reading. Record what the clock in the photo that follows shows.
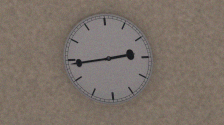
2:44
